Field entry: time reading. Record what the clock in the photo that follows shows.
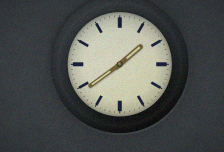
1:39
